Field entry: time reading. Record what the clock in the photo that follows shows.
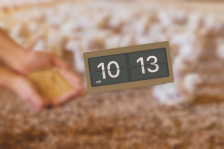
10:13
